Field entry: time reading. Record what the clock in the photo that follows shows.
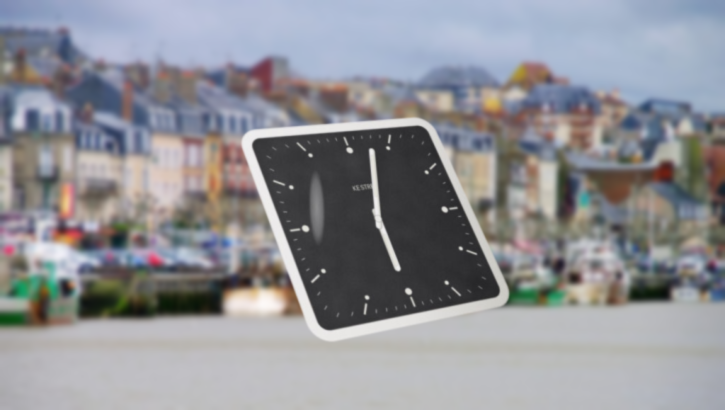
6:03
